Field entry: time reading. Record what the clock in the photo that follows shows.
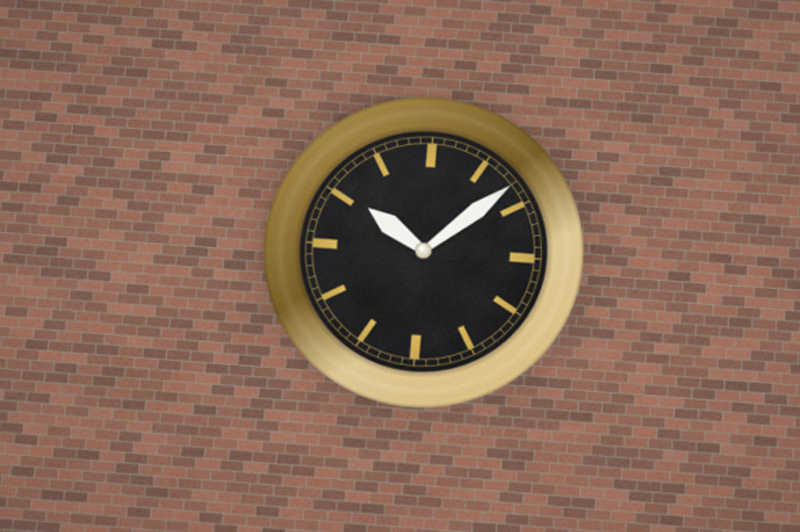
10:08
